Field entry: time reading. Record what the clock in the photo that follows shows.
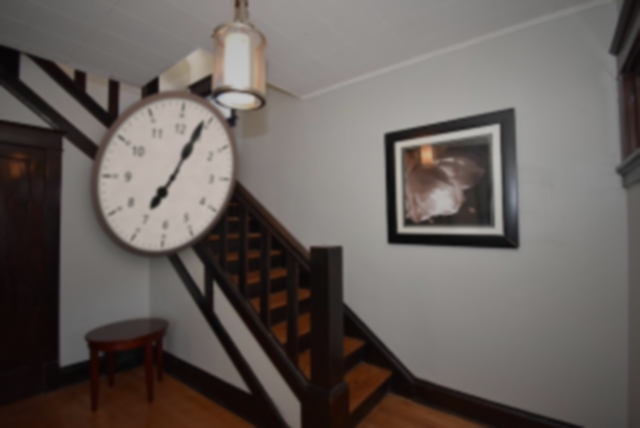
7:04
